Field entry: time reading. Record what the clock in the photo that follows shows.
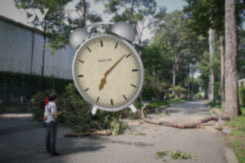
7:09
